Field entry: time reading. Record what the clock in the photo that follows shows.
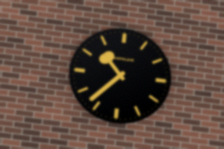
10:37
